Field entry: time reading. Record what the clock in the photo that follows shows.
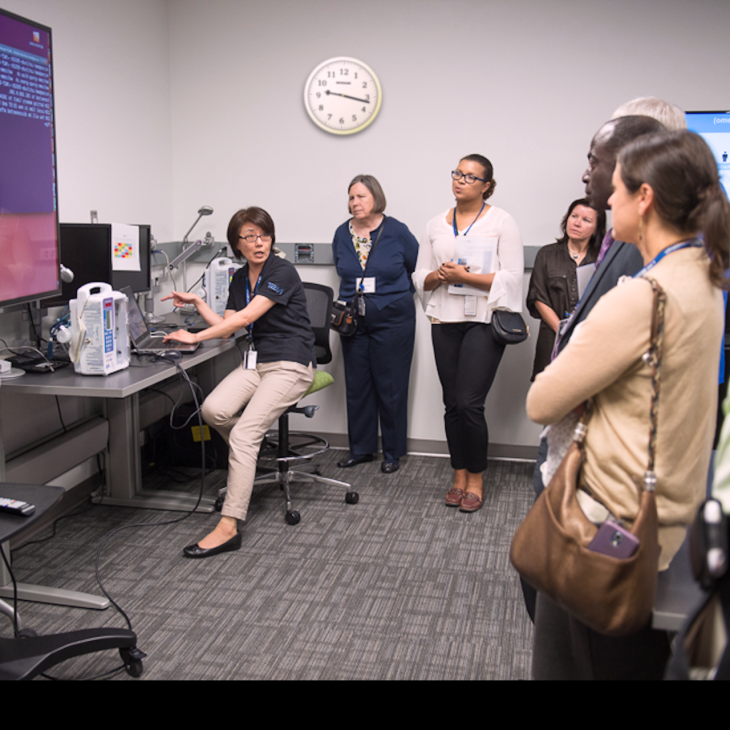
9:17
